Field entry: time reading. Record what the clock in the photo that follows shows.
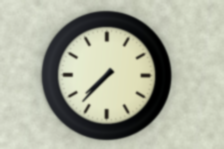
7:37
